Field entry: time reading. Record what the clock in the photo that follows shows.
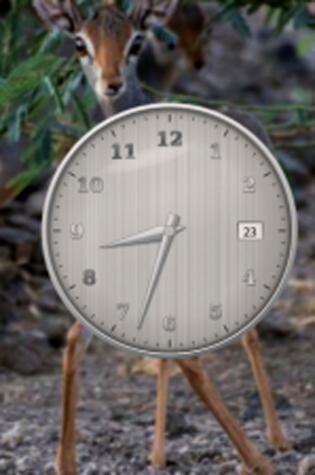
8:33
